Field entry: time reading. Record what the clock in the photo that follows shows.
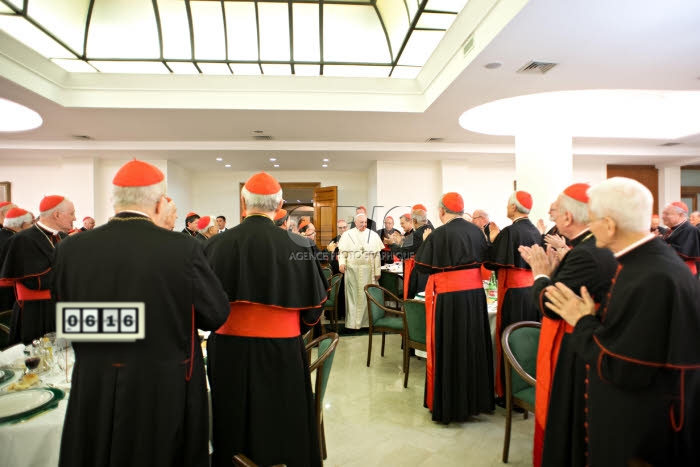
6:16
